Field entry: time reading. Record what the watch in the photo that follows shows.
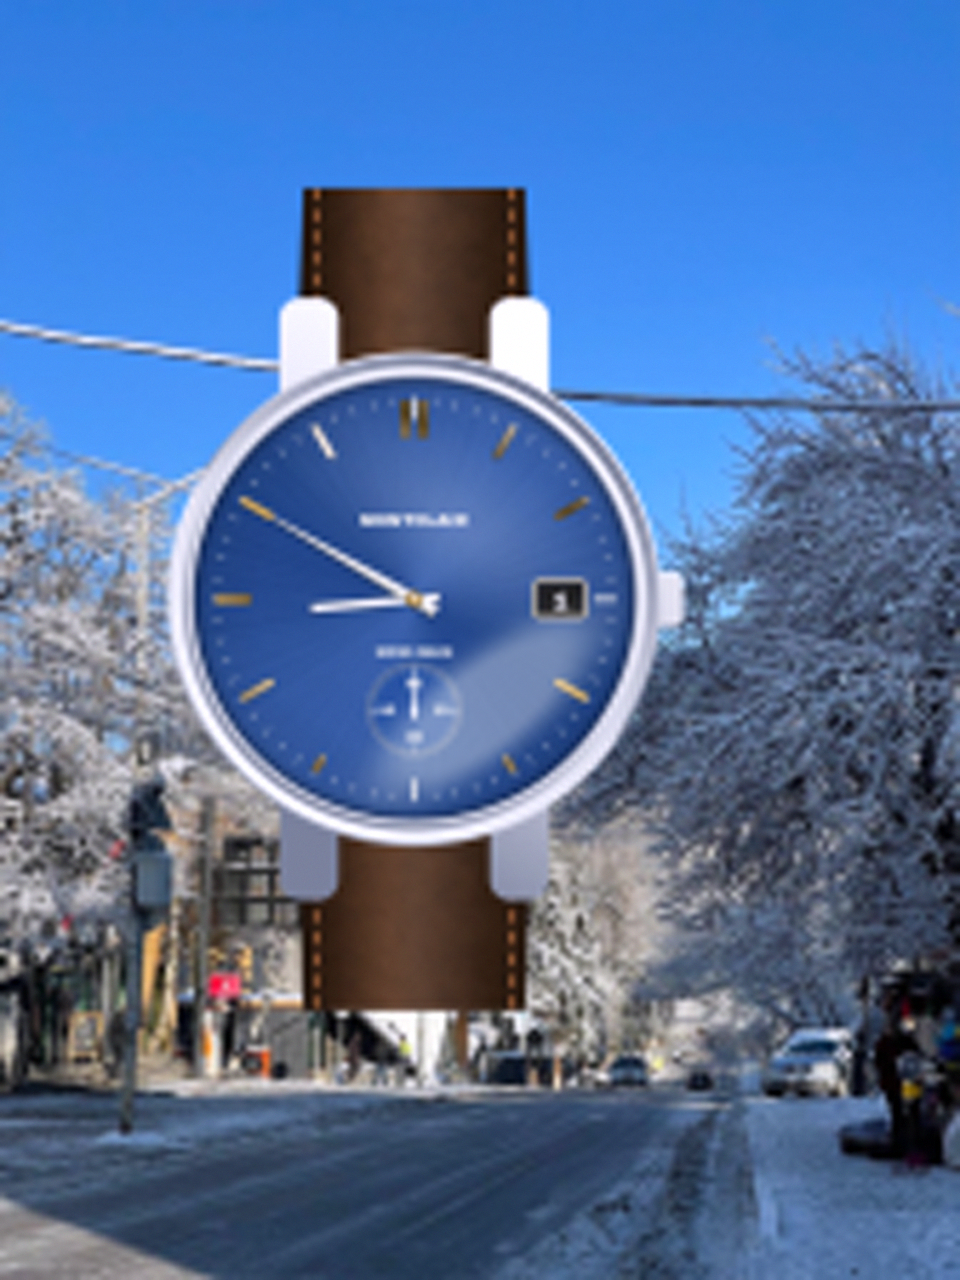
8:50
